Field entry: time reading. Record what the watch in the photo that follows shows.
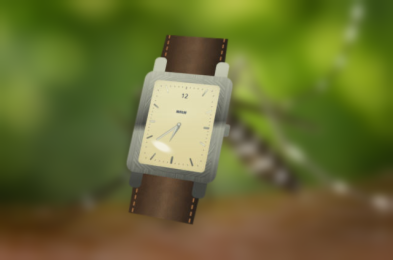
6:38
